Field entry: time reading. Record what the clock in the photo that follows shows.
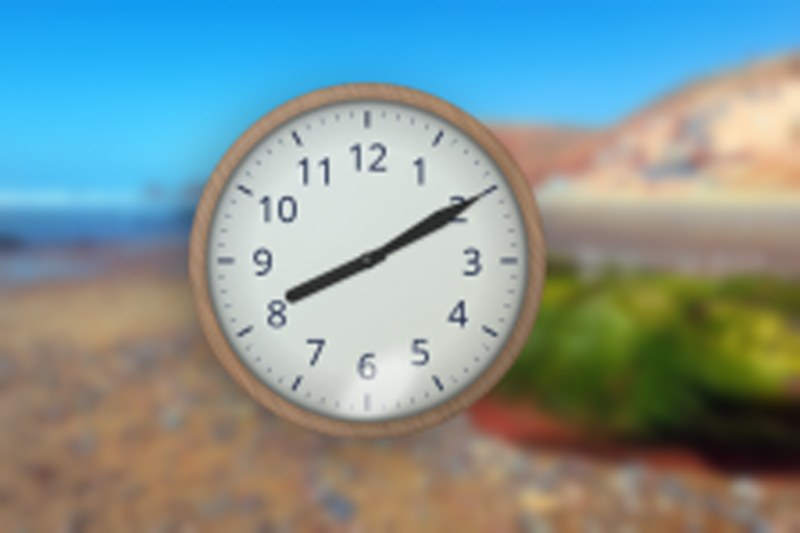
8:10
